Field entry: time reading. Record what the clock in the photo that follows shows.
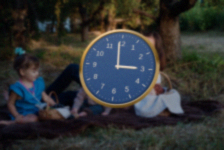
2:59
